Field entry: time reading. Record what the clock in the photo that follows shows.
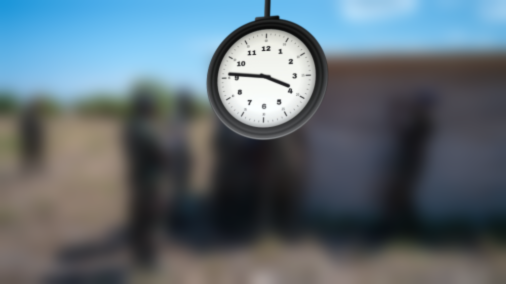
3:46
